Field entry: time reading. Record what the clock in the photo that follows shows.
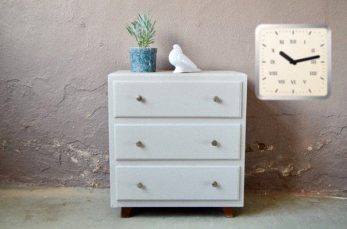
10:13
